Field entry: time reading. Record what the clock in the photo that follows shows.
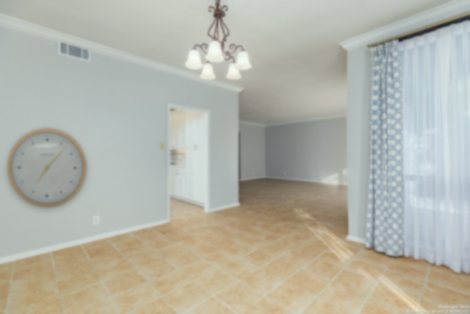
7:07
